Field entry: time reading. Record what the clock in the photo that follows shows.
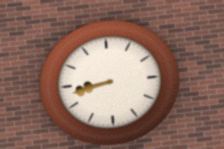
8:43
